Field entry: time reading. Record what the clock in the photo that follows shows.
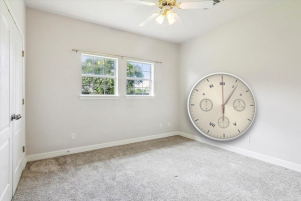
6:06
